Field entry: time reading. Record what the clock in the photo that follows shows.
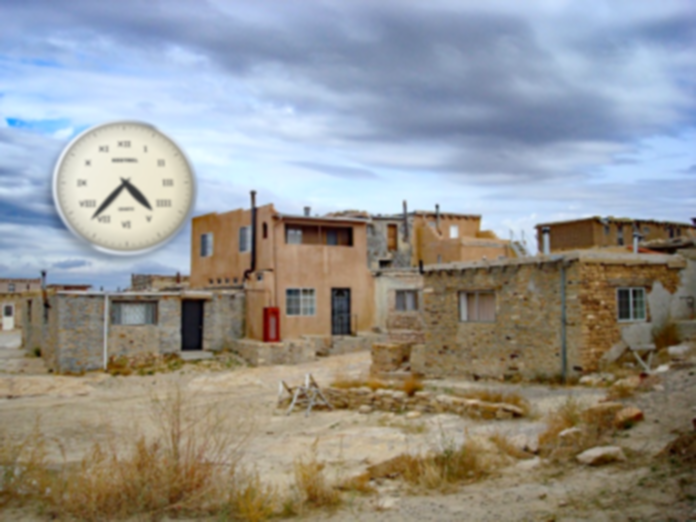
4:37
